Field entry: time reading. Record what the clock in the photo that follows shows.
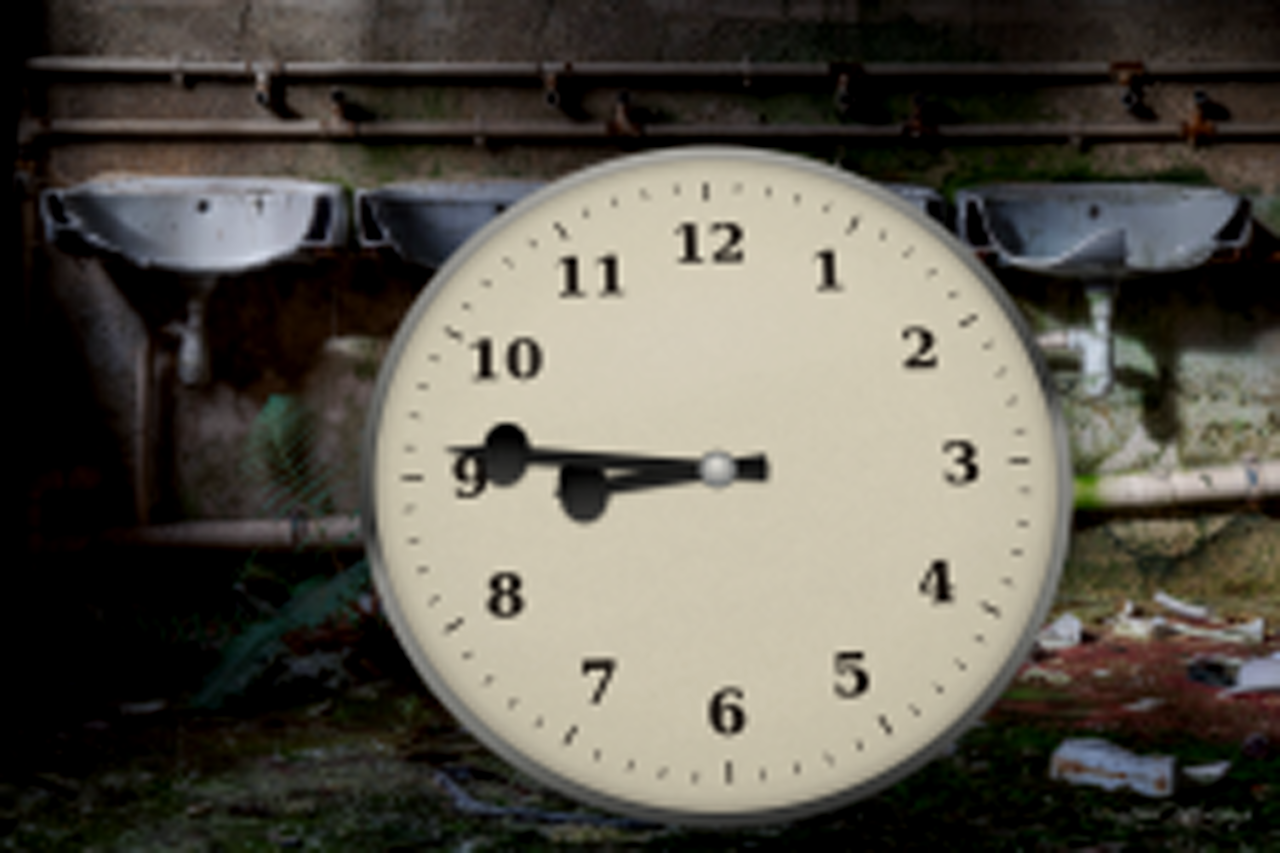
8:46
